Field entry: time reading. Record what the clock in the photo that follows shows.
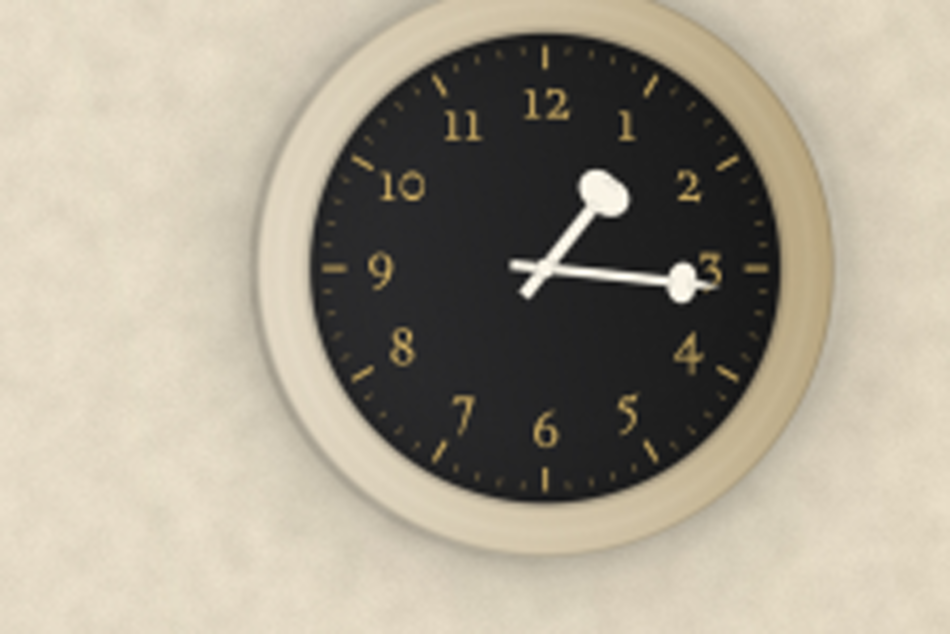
1:16
